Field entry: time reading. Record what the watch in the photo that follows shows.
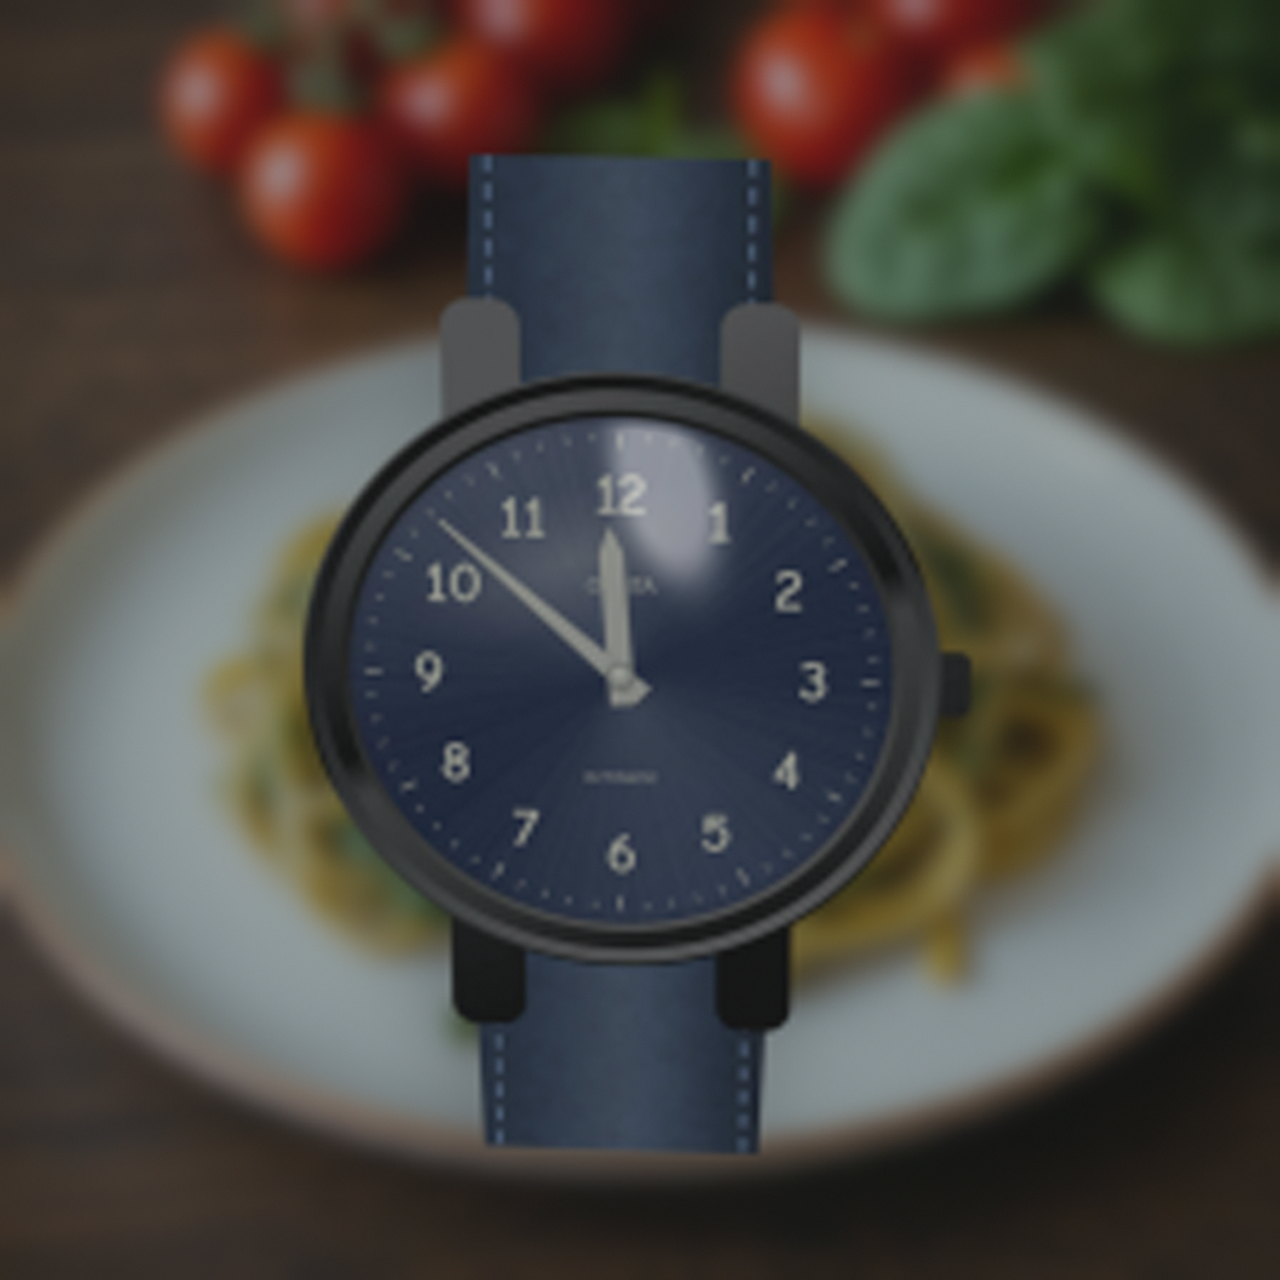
11:52
